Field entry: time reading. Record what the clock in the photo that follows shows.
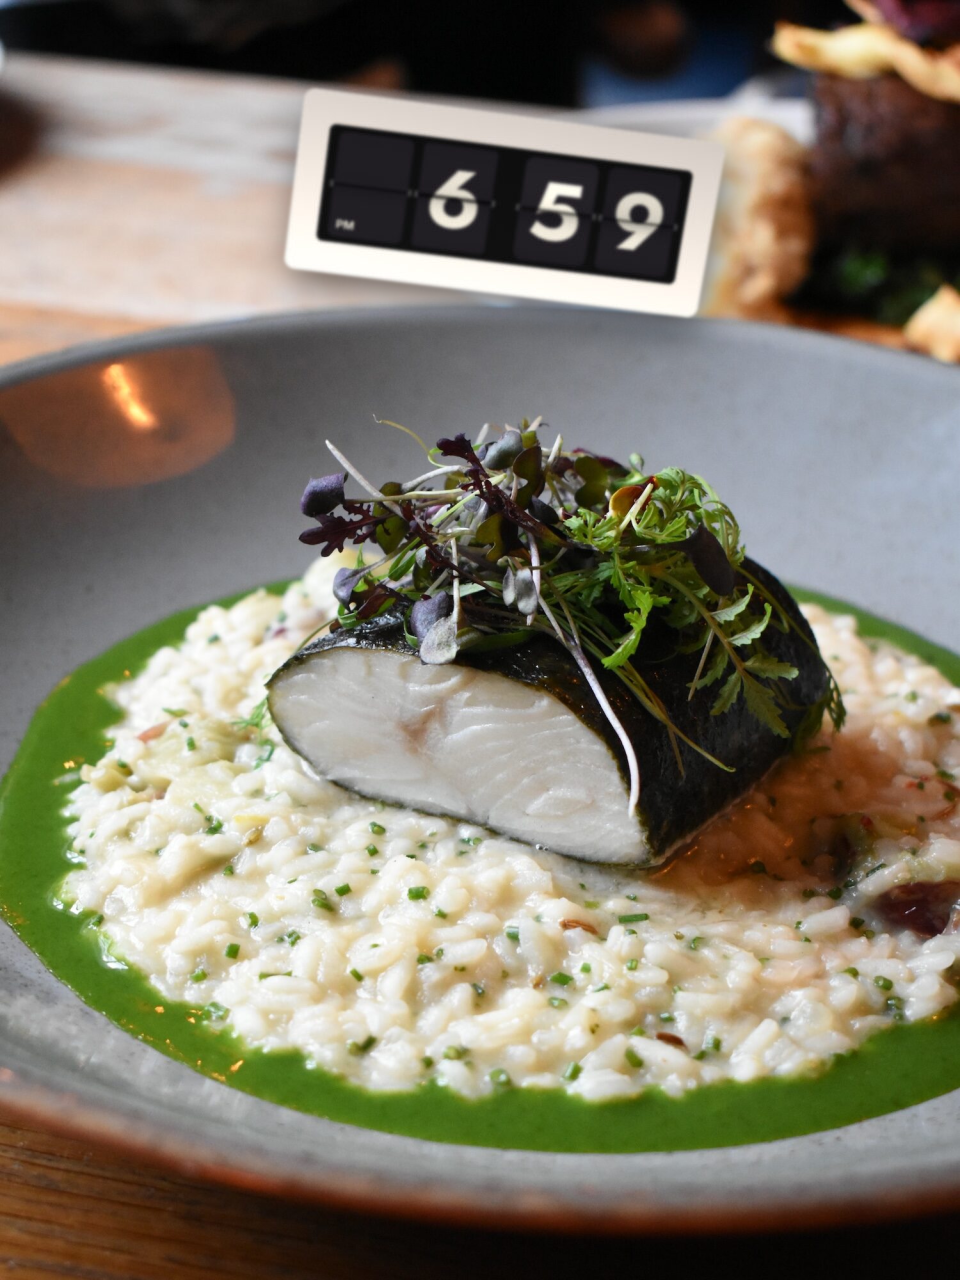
6:59
